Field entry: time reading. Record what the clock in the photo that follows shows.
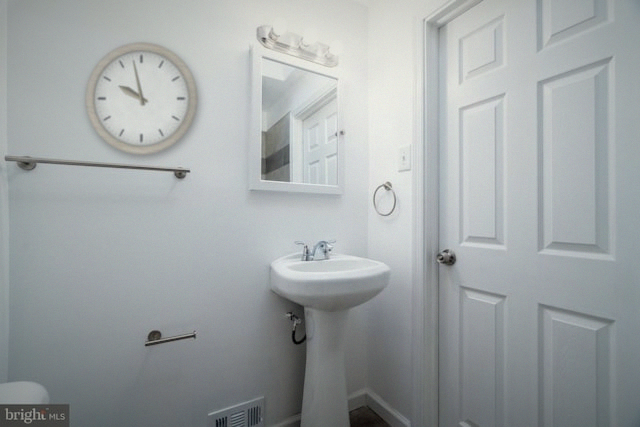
9:58
